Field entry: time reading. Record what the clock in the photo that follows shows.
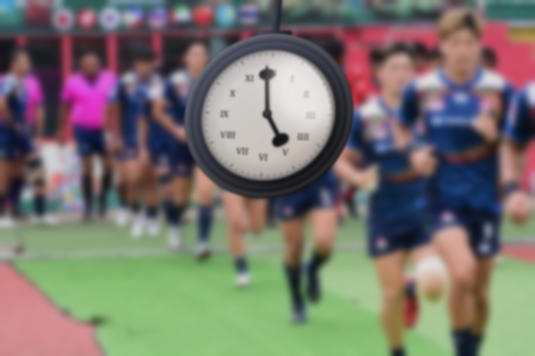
4:59
